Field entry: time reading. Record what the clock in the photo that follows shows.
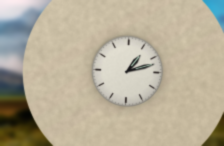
1:12
